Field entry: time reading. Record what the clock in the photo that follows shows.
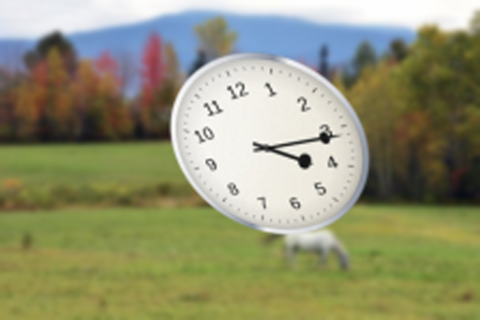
4:16
